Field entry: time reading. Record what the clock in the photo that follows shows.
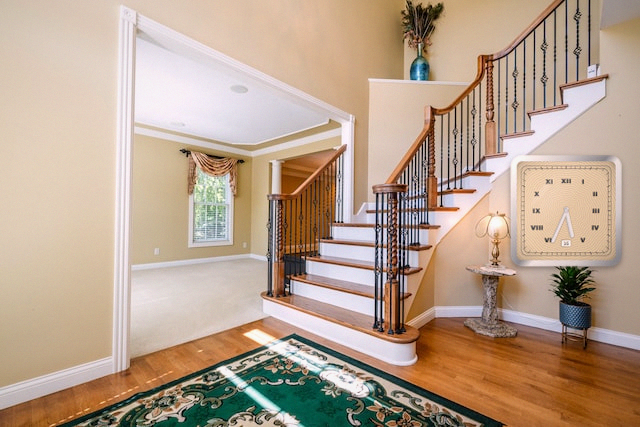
5:34
